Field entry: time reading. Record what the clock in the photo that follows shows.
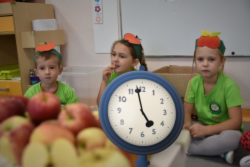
4:58
